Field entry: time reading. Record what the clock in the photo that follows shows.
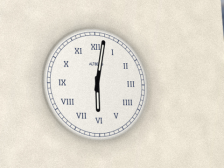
6:02
